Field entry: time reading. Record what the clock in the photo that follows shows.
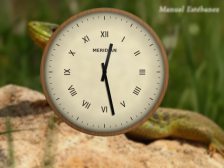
12:28
